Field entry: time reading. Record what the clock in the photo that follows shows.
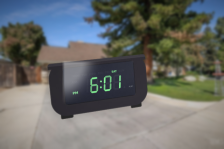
6:01
